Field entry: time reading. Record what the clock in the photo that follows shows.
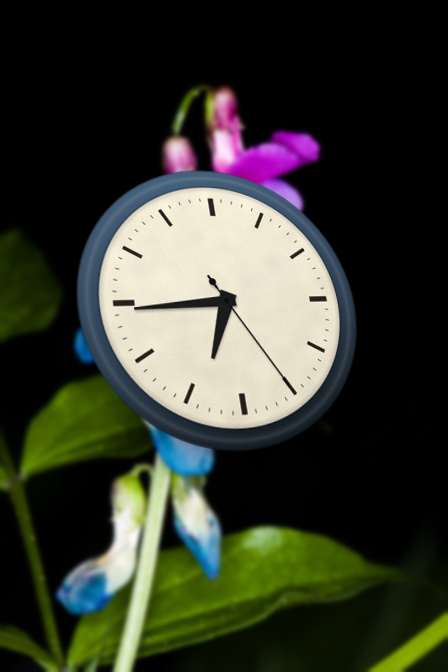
6:44:25
